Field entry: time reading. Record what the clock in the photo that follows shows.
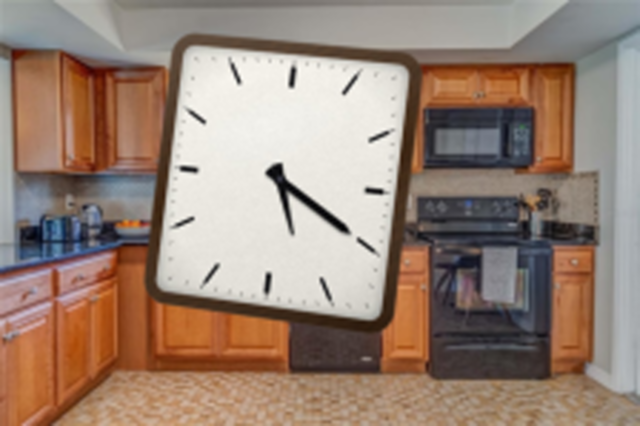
5:20
